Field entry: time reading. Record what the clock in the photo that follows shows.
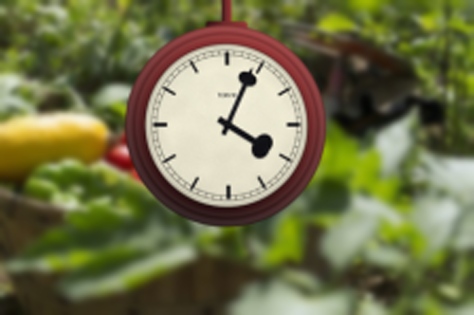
4:04
